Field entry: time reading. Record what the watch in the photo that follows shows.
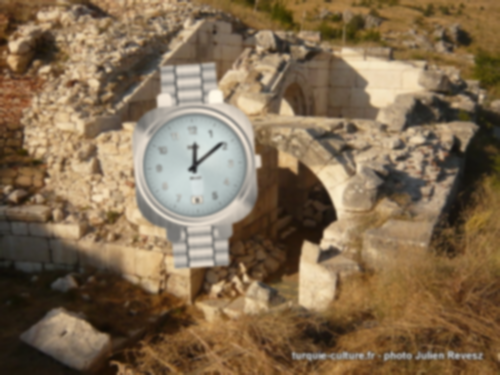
12:09
